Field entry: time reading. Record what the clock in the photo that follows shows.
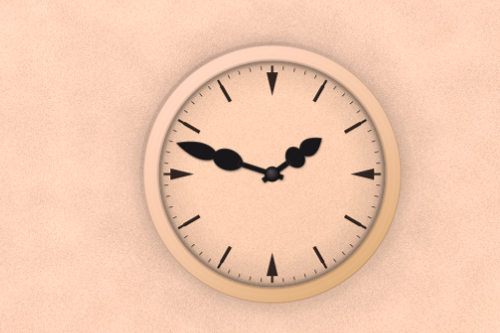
1:48
